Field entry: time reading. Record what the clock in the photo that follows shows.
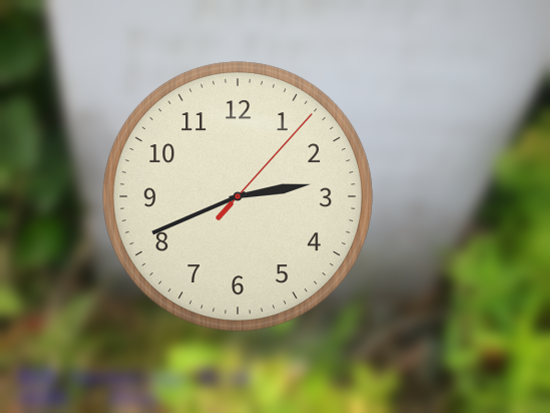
2:41:07
